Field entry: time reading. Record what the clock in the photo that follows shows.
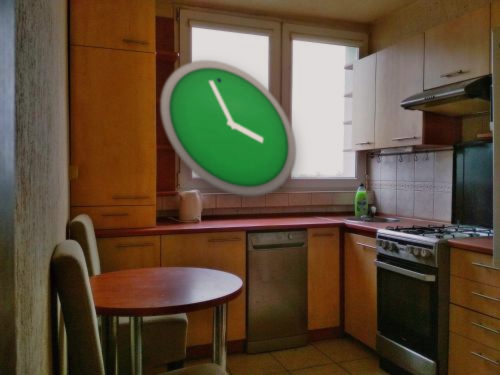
3:58
